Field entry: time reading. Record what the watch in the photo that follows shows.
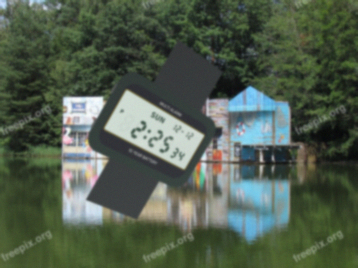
2:25:34
